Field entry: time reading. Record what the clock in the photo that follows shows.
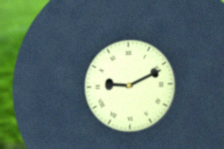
9:11
